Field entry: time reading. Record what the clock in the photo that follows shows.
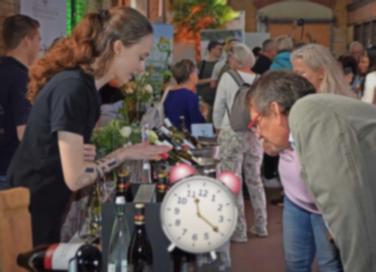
11:20
